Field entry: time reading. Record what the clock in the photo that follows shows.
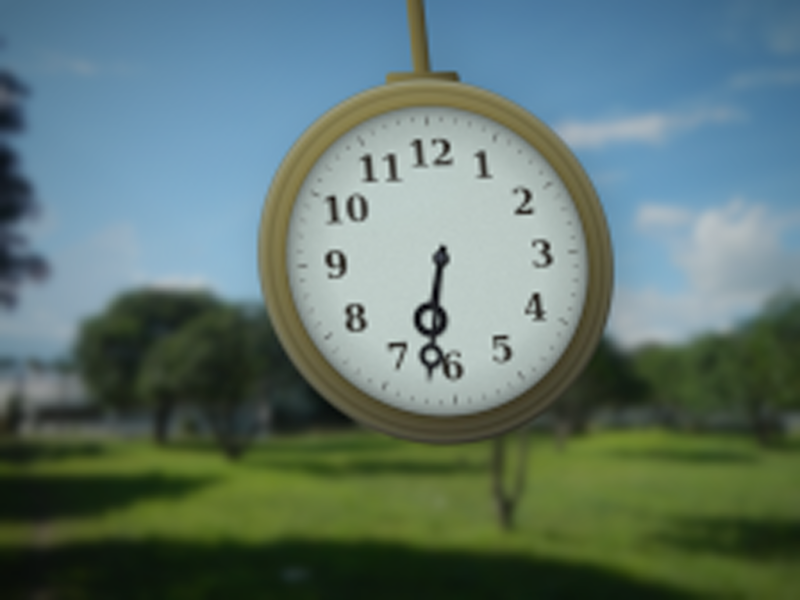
6:32
